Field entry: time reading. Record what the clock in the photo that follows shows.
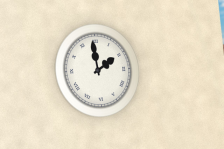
1:59
